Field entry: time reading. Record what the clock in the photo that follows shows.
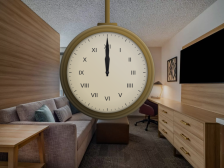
12:00
